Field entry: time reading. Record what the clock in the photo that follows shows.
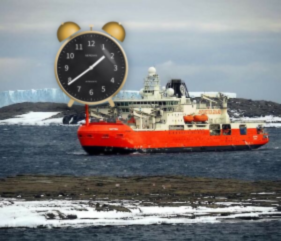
1:39
